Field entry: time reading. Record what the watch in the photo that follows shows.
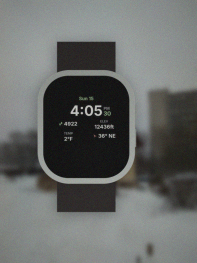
4:05
